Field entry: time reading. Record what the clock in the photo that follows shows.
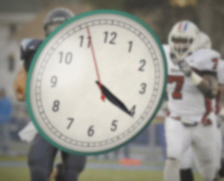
4:20:56
